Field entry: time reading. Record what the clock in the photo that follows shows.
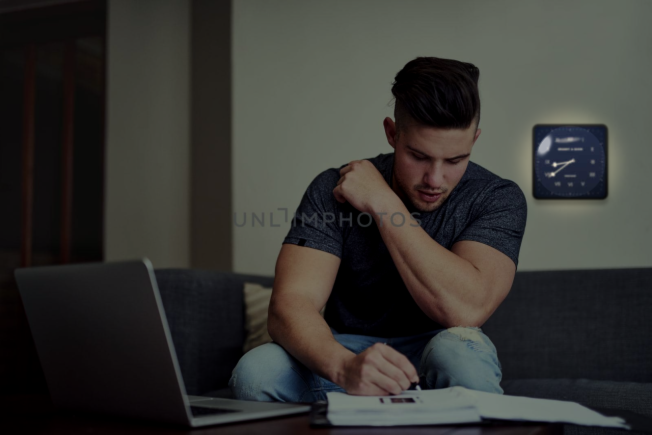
8:39
